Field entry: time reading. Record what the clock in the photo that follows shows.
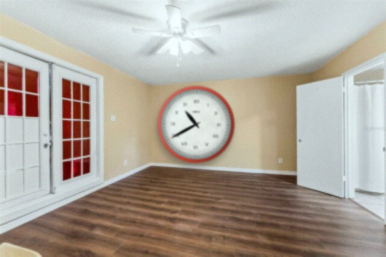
10:40
